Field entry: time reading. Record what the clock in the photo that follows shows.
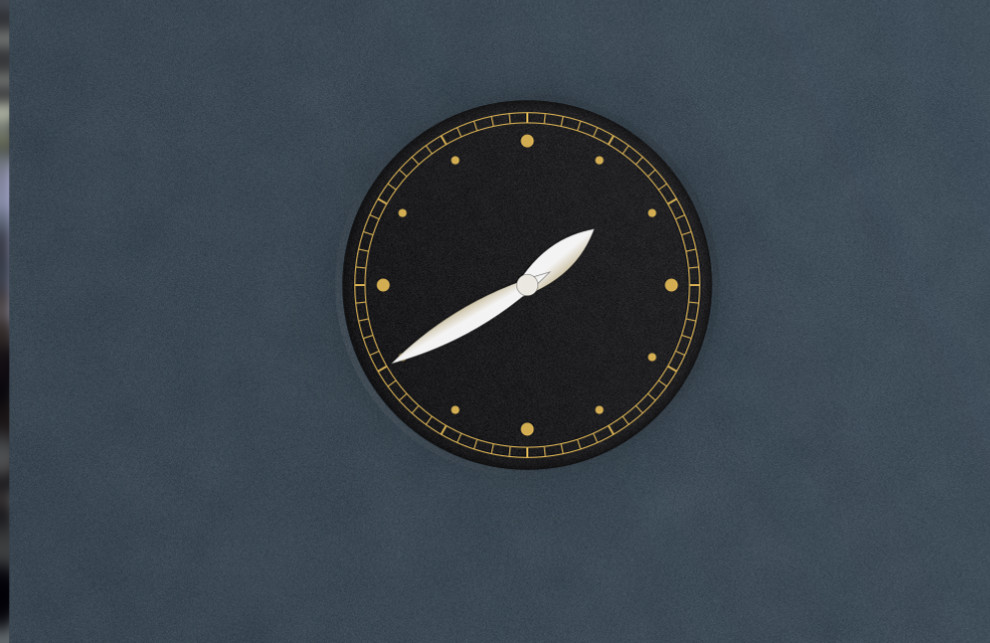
1:40
